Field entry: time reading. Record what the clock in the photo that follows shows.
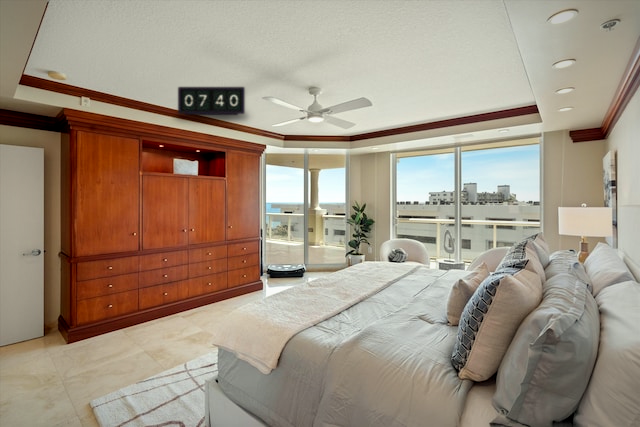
7:40
